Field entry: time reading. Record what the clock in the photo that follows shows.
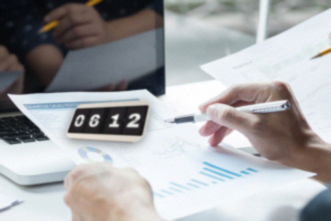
6:12
